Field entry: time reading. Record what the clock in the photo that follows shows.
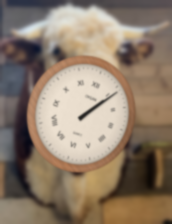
1:06
